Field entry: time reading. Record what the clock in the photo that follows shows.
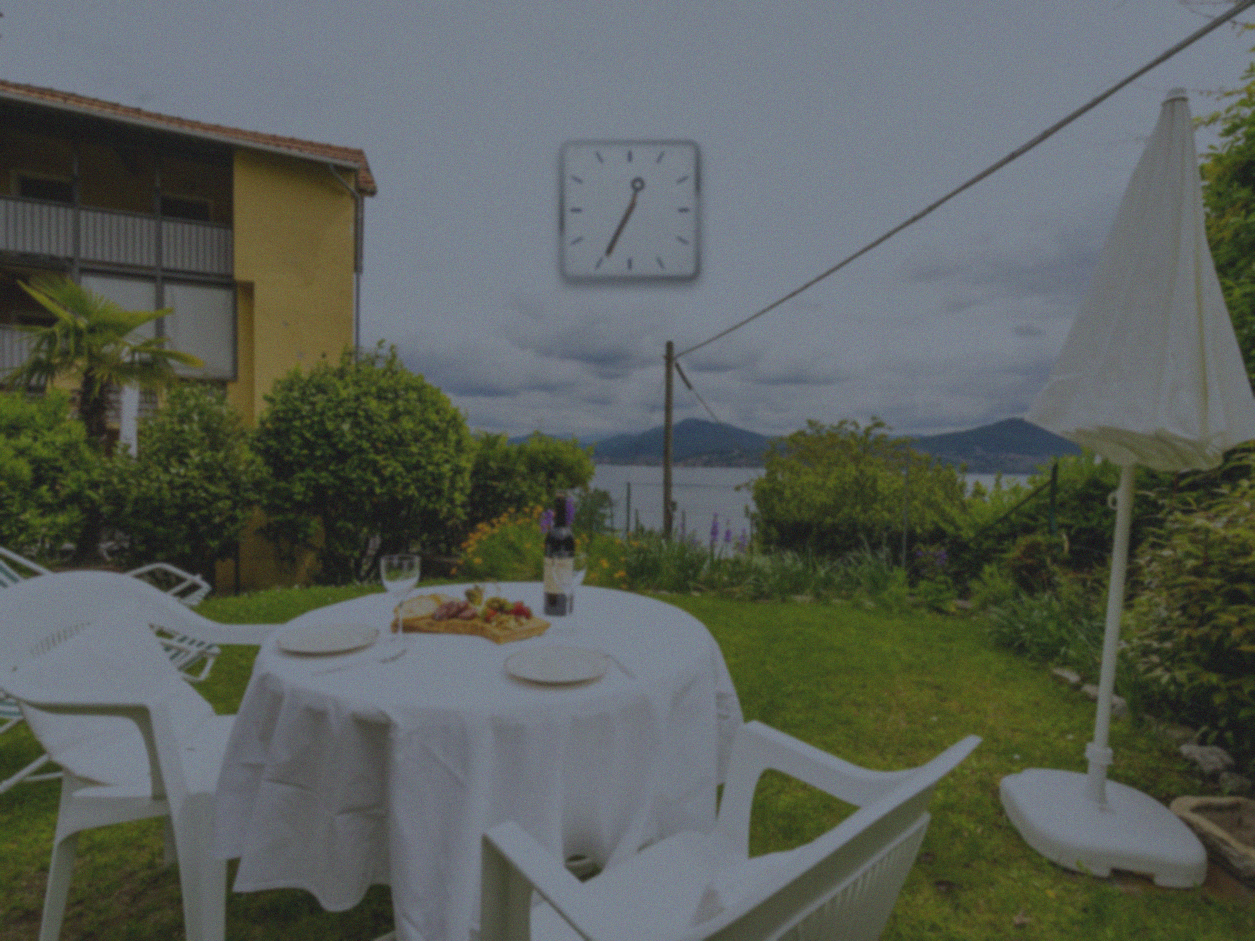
12:34:34
